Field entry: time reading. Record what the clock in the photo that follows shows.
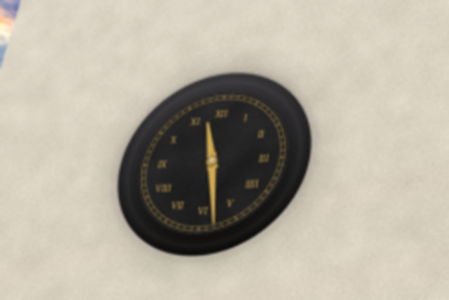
11:28
